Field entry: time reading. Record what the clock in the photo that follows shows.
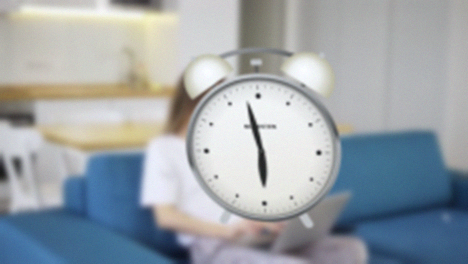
5:58
